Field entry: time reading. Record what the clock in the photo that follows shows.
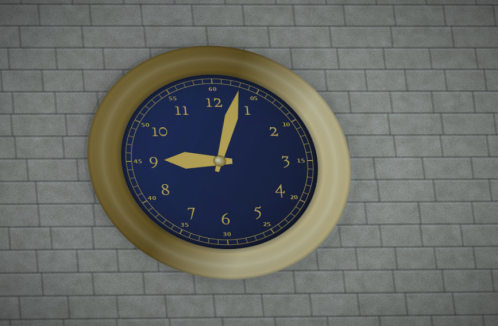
9:03
